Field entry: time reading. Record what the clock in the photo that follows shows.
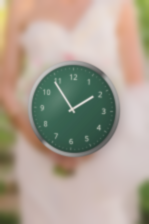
1:54
